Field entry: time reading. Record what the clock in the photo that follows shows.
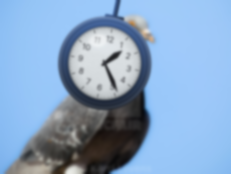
1:24
